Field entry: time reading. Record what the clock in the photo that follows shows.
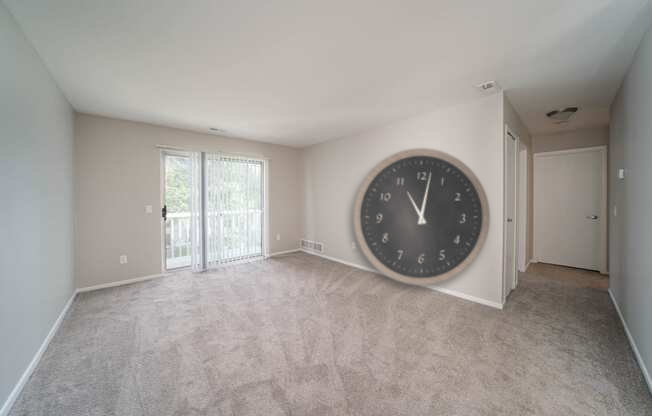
11:02
